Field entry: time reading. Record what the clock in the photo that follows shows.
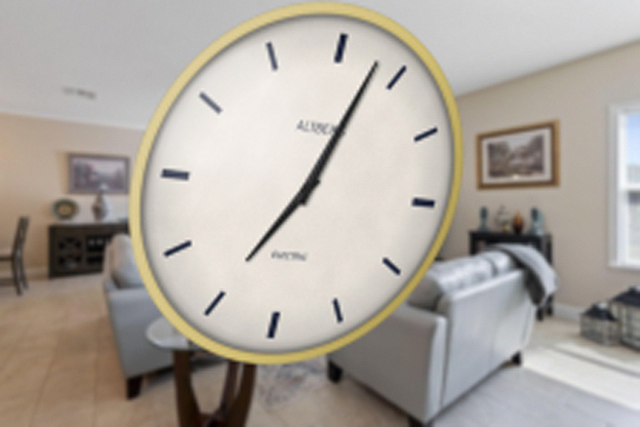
7:03
